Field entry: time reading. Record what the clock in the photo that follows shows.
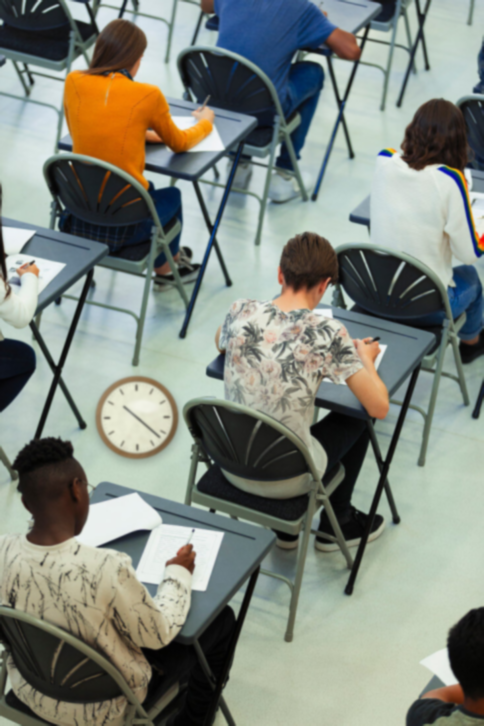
10:22
